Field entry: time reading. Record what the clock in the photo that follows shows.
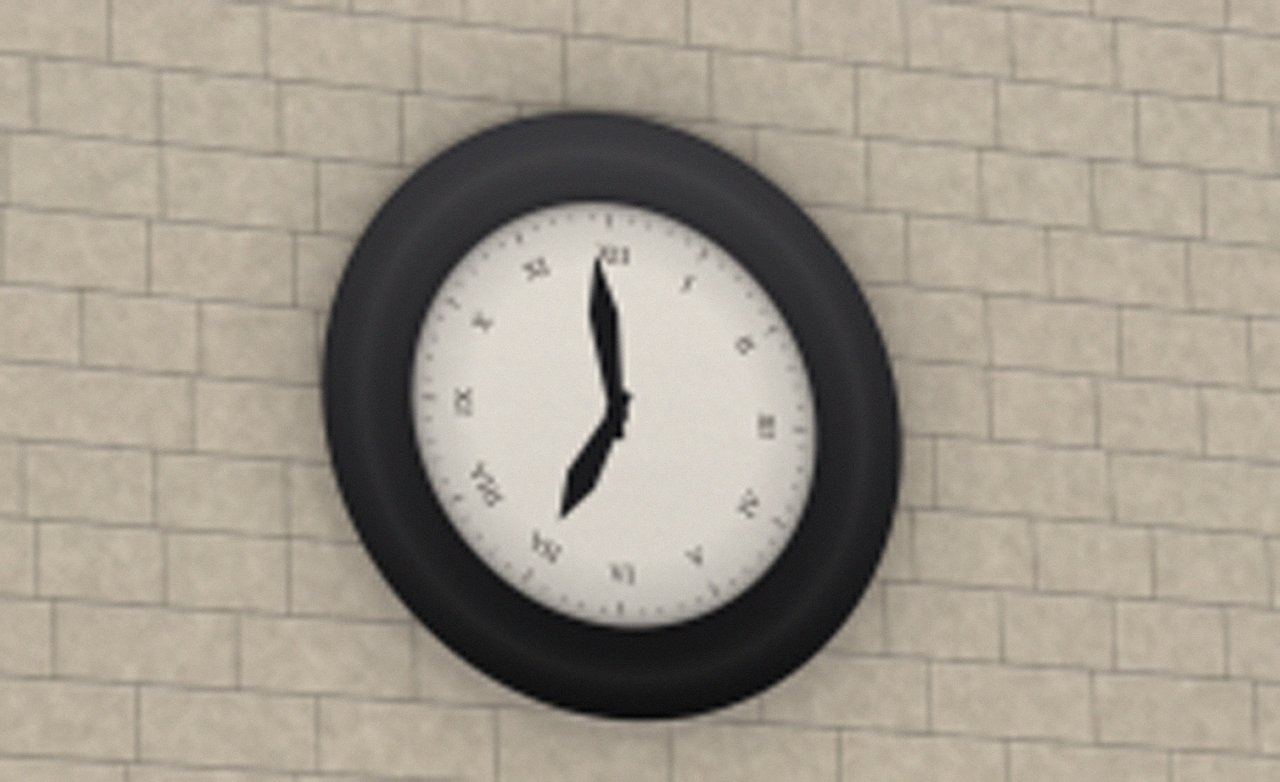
6:59
